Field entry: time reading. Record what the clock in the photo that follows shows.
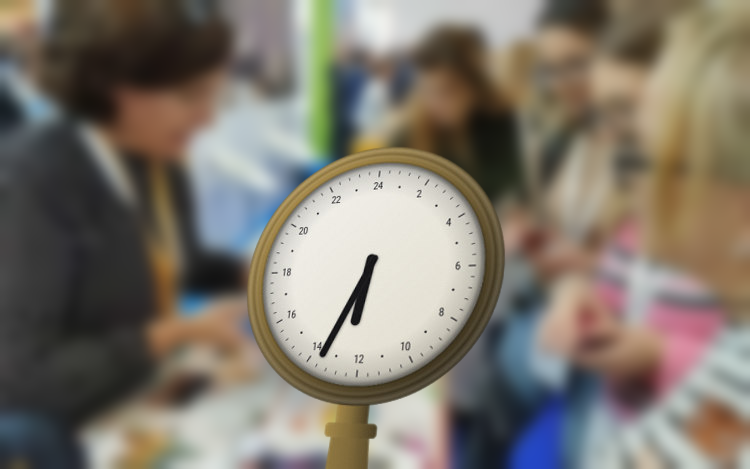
12:34
